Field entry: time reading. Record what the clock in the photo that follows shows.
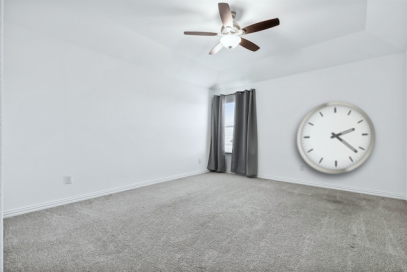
2:22
